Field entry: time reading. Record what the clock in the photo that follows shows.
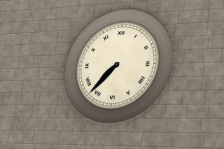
7:37
